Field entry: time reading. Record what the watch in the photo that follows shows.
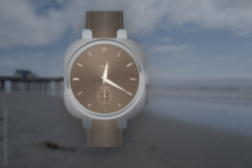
12:20
